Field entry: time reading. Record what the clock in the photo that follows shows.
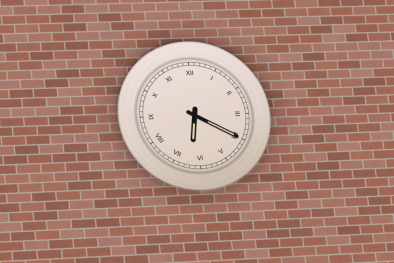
6:20
